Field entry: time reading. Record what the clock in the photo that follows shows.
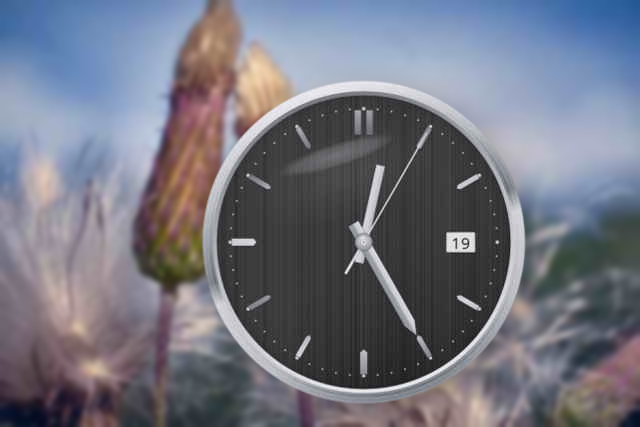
12:25:05
